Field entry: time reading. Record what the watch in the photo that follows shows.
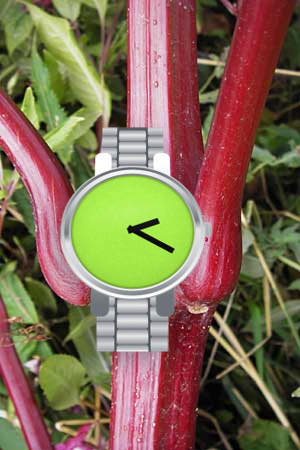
2:20
